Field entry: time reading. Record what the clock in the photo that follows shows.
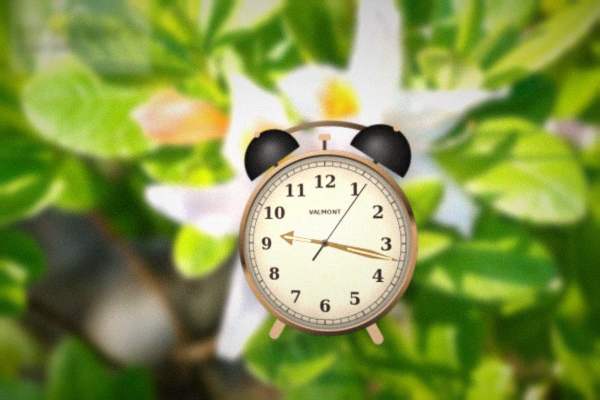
9:17:06
